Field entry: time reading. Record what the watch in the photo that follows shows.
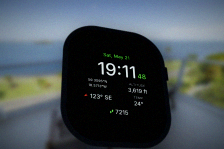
19:11:48
